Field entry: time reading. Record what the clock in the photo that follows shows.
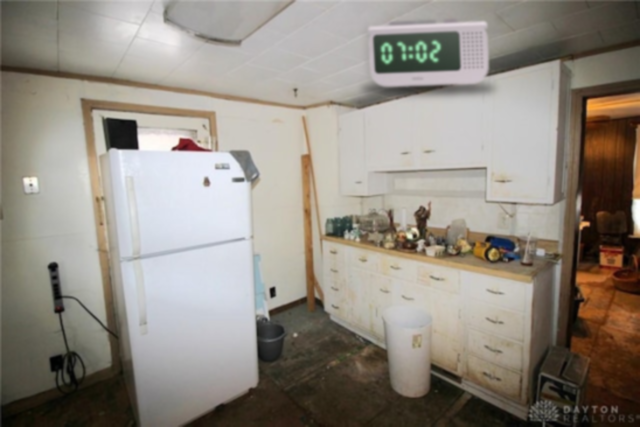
7:02
